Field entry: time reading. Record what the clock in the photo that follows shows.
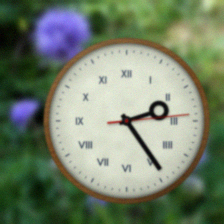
2:24:14
